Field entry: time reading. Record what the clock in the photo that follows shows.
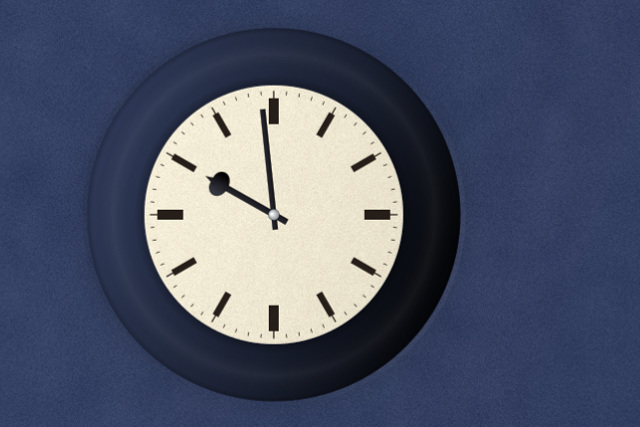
9:59
